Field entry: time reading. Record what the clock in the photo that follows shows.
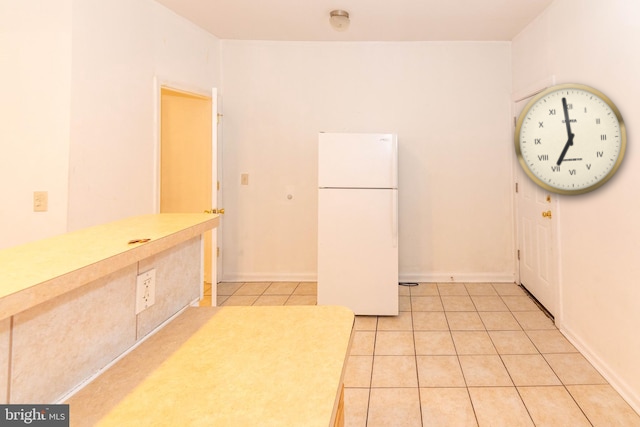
6:59
